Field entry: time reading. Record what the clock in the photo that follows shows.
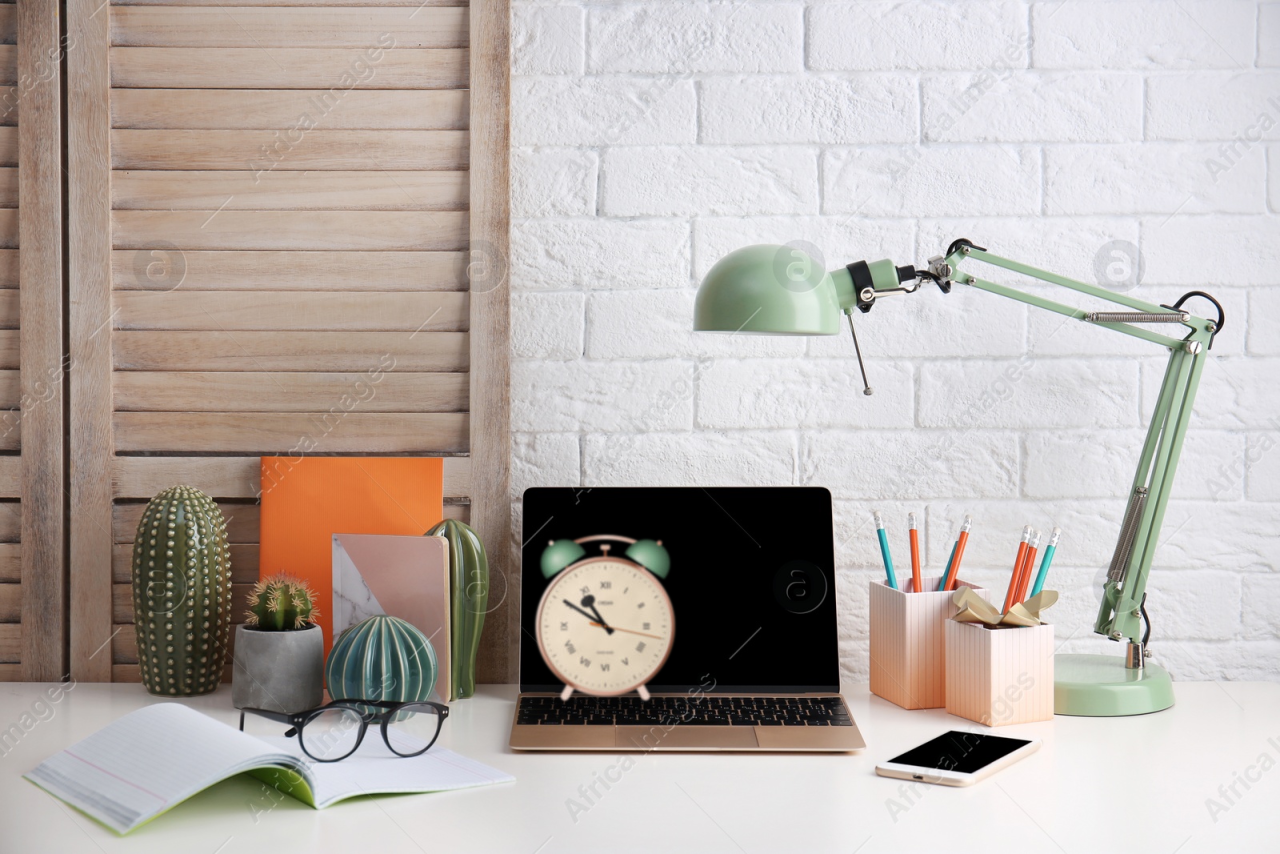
10:50:17
